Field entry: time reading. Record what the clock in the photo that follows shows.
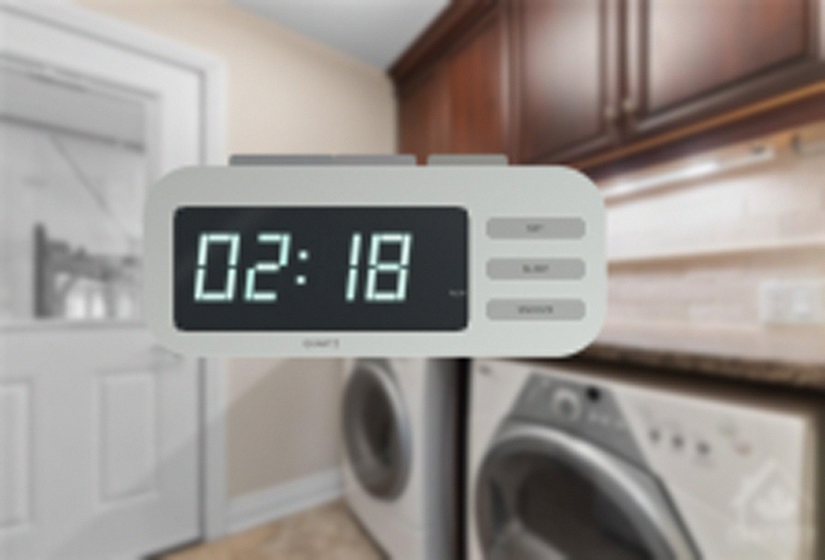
2:18
